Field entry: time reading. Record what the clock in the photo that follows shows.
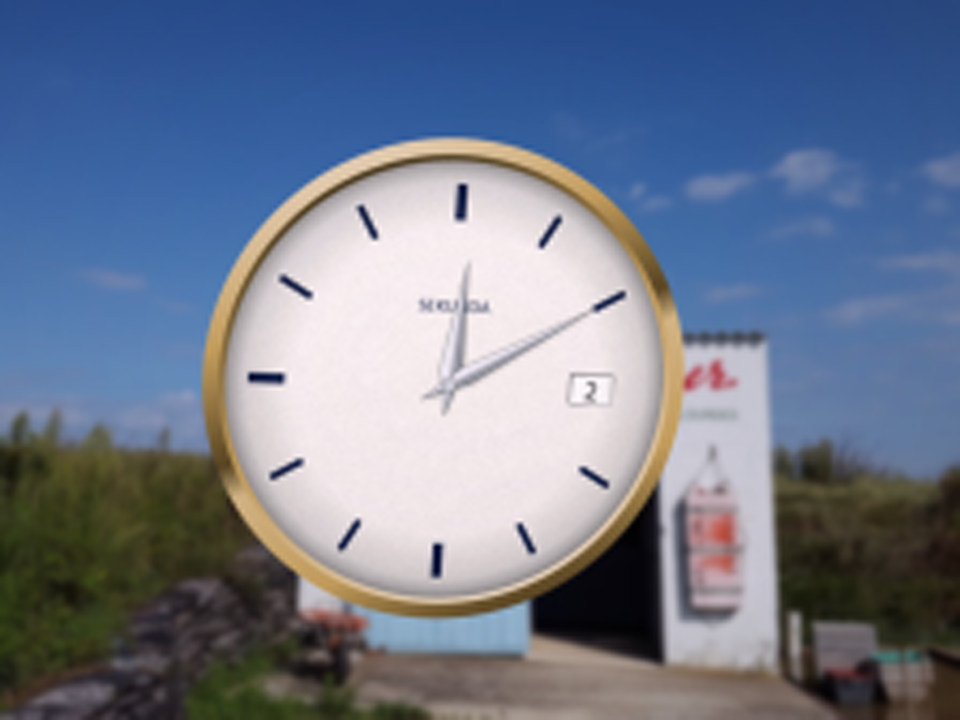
12:10
